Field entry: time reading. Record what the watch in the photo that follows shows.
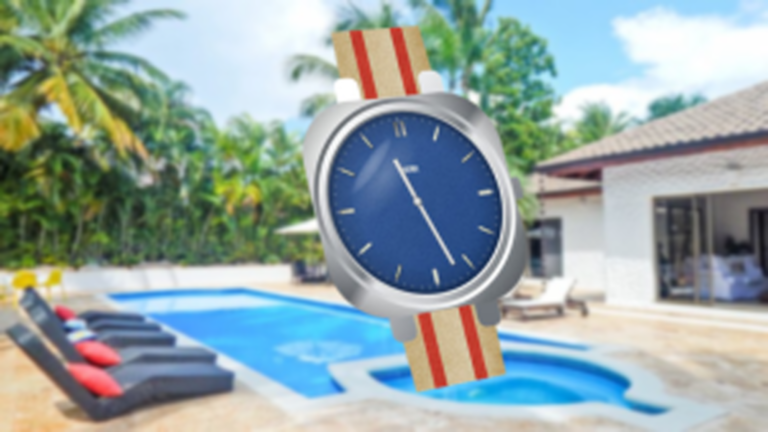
11:27
